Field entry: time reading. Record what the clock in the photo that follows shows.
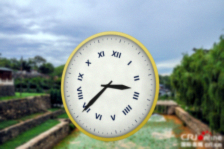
2:35
